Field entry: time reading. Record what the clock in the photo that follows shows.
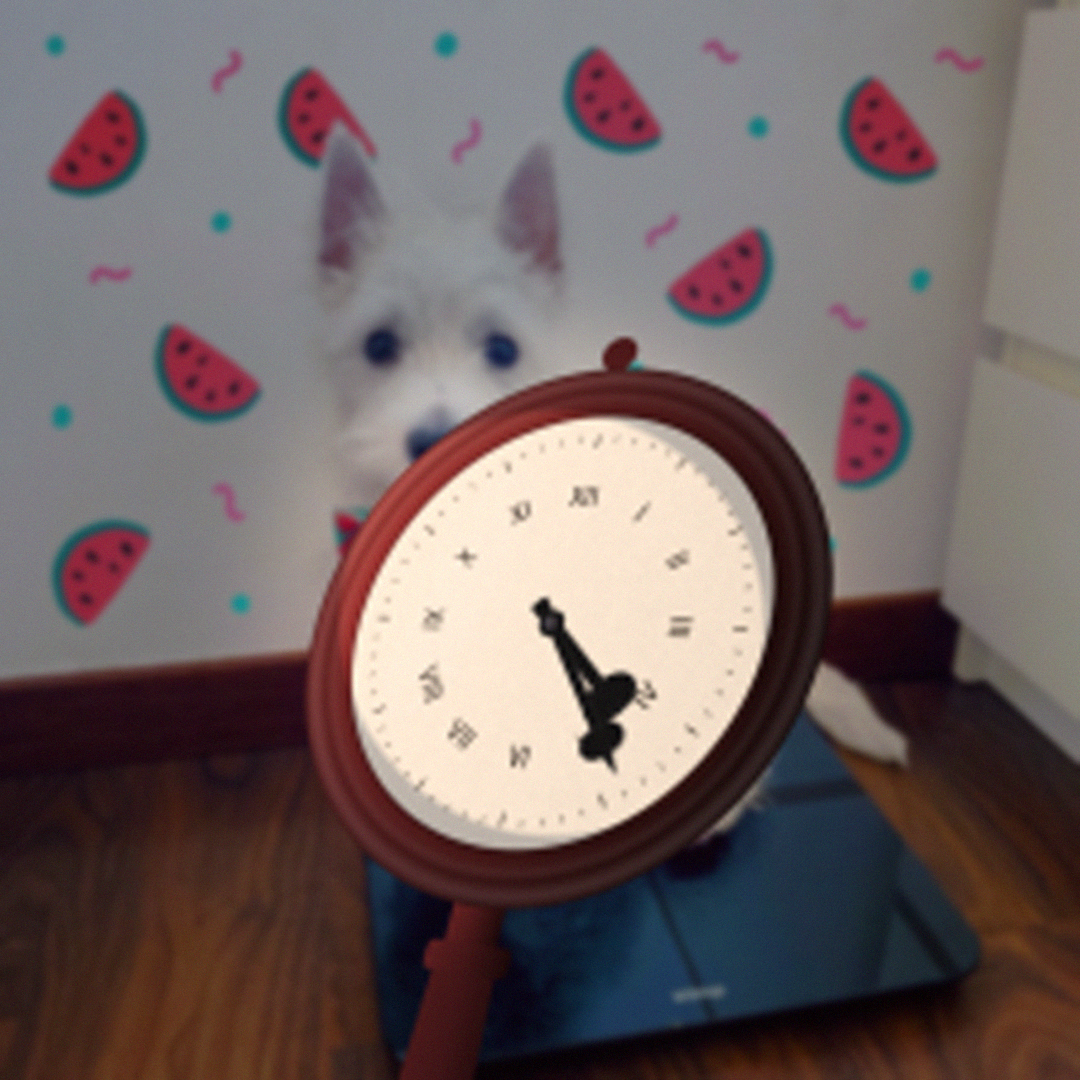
4:24
